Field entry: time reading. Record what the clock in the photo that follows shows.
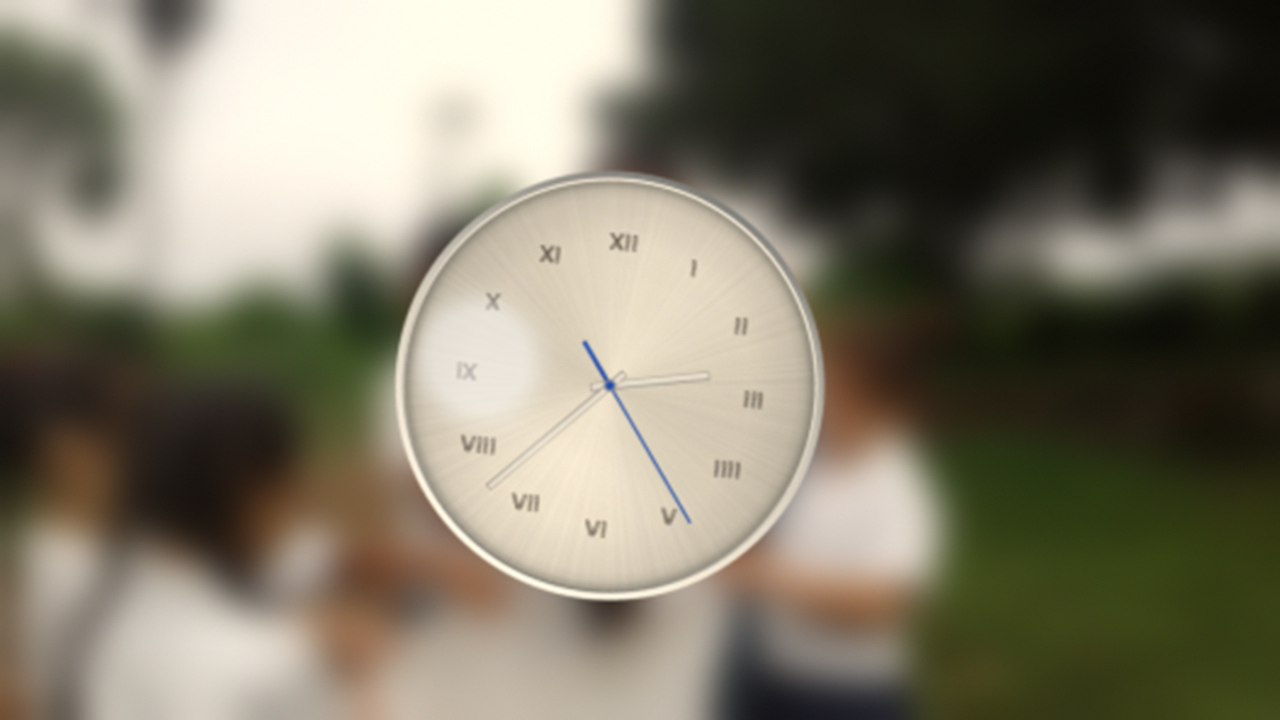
2:37:24
